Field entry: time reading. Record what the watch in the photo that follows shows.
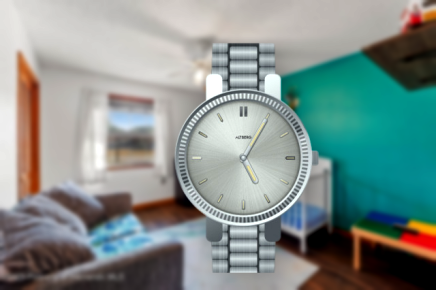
5:05
